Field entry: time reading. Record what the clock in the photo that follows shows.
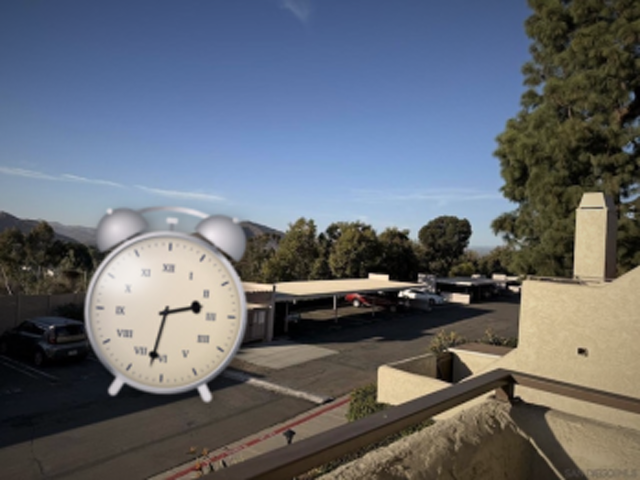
2:32
